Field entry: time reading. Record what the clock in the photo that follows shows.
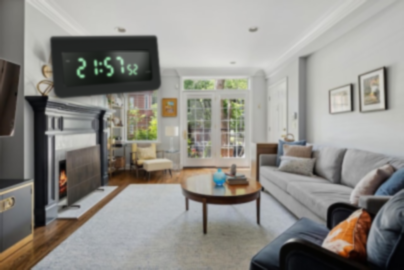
21:57
